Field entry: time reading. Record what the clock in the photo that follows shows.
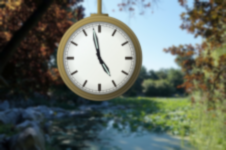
4:58
